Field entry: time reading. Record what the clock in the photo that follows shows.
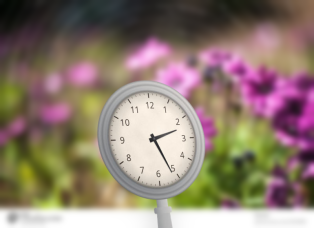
2:26
